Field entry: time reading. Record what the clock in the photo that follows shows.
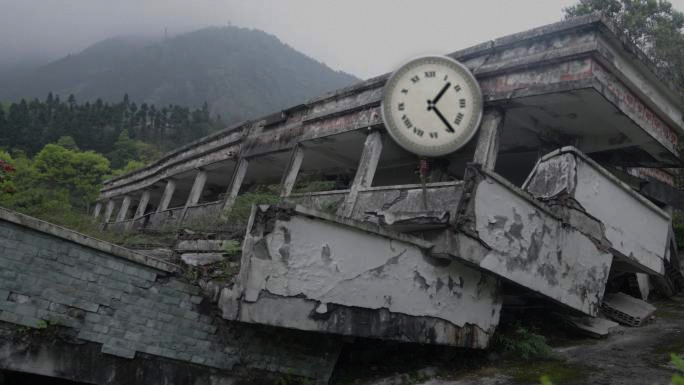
1:24
